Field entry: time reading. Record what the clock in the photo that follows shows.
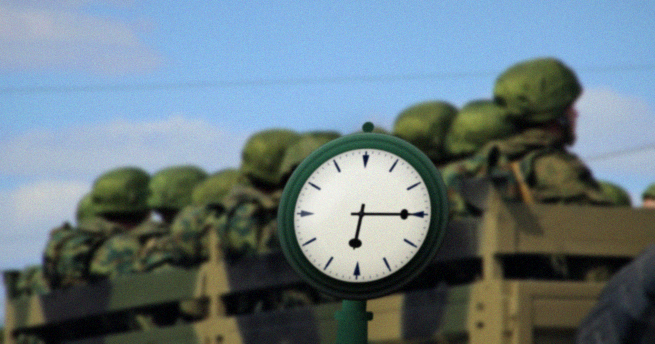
6:15
